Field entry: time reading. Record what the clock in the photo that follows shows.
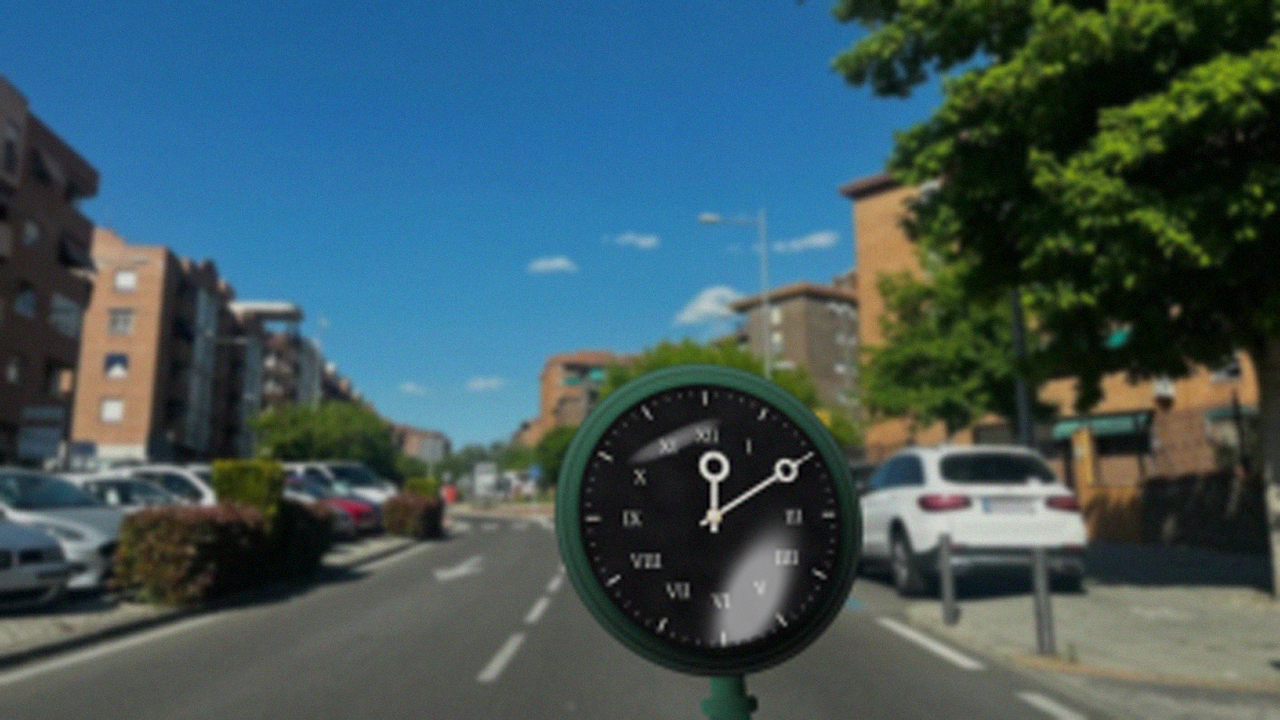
12:10
